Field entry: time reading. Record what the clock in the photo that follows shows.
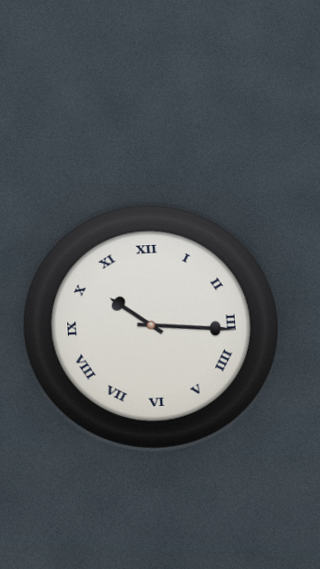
10:16
